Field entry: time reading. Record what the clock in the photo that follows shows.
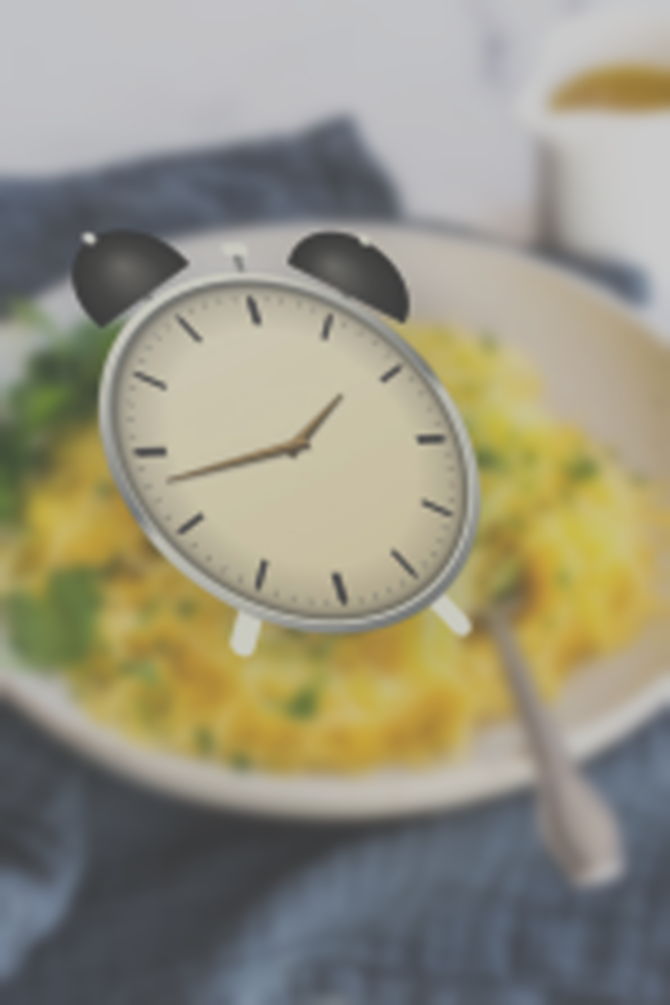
1:43
